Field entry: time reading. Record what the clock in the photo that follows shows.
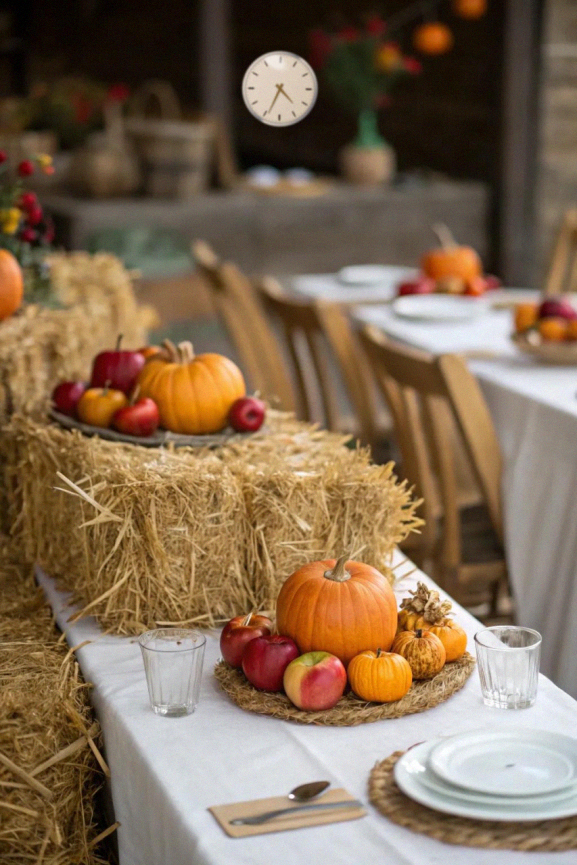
4:34
